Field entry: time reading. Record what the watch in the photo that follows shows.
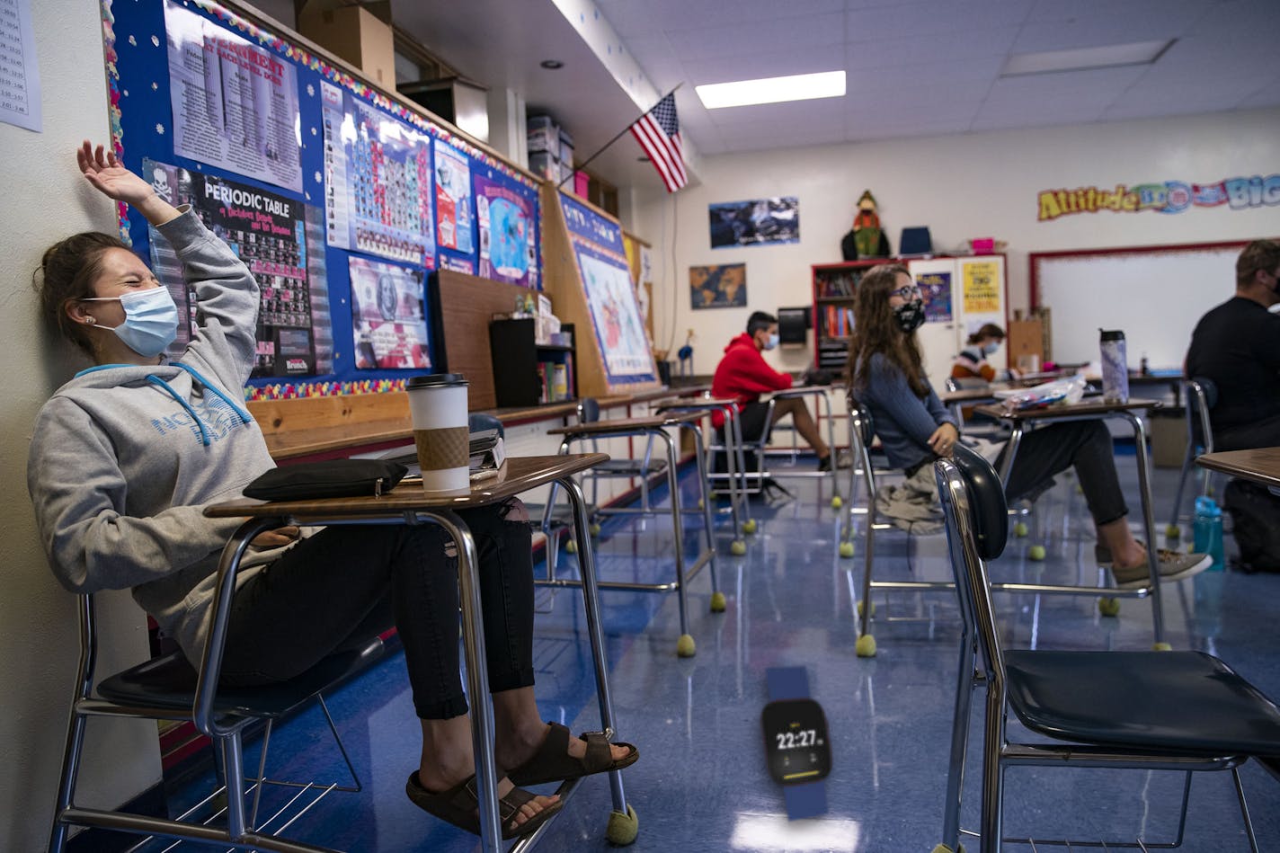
22:27
